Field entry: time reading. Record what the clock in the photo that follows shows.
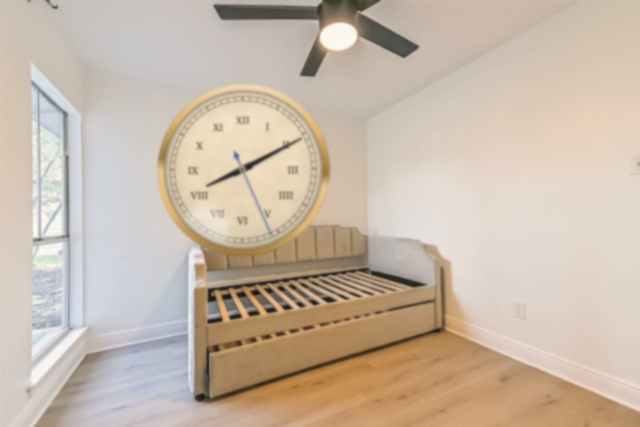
8:10:26
